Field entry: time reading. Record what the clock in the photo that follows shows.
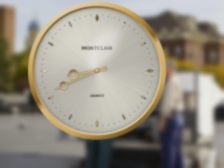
8:41
